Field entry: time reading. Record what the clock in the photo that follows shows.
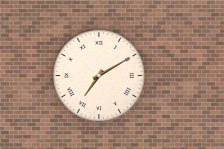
7:10
